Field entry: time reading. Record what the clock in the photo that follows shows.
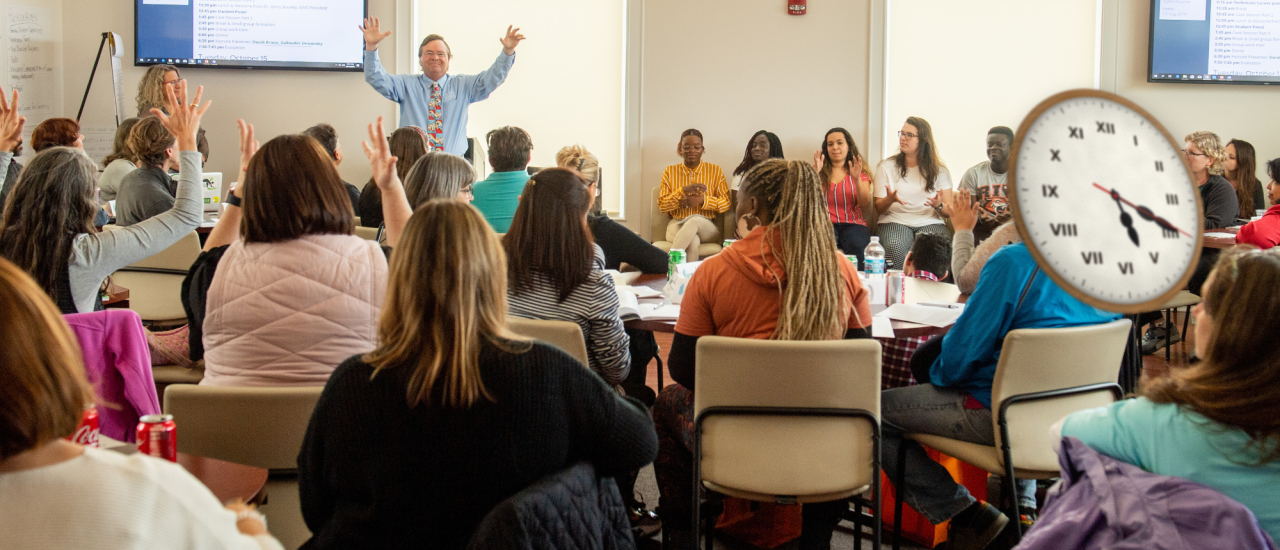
5:19:19
